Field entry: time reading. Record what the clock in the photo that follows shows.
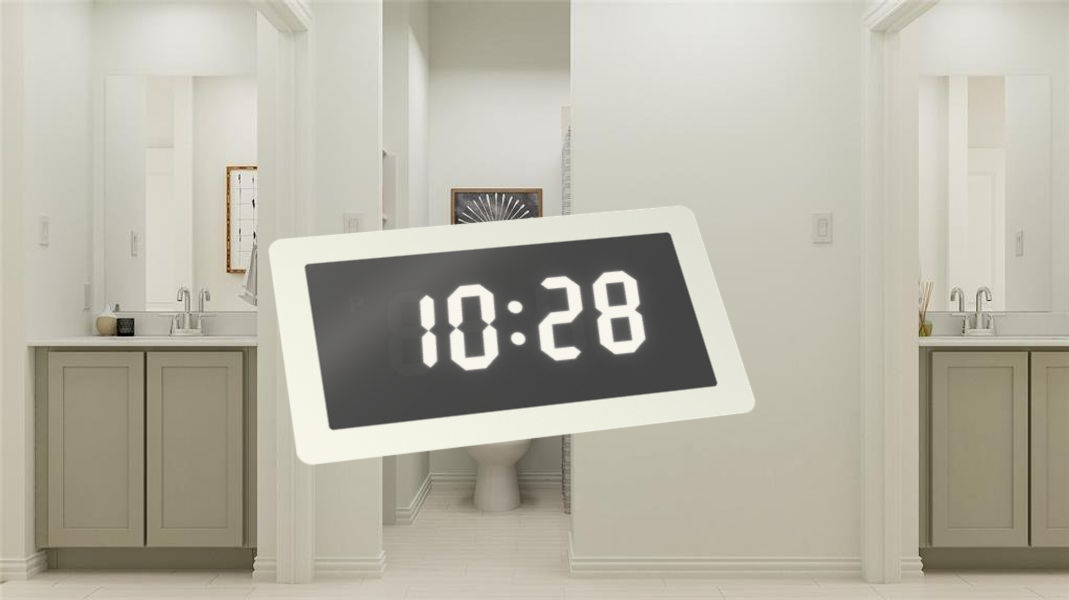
10:28
